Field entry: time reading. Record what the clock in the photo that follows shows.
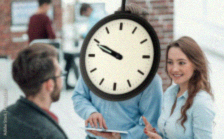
9:49
